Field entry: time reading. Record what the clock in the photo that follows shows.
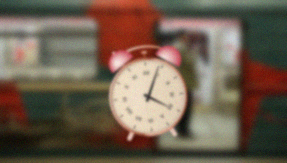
4:04
